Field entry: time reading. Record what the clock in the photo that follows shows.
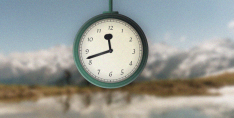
11:42
